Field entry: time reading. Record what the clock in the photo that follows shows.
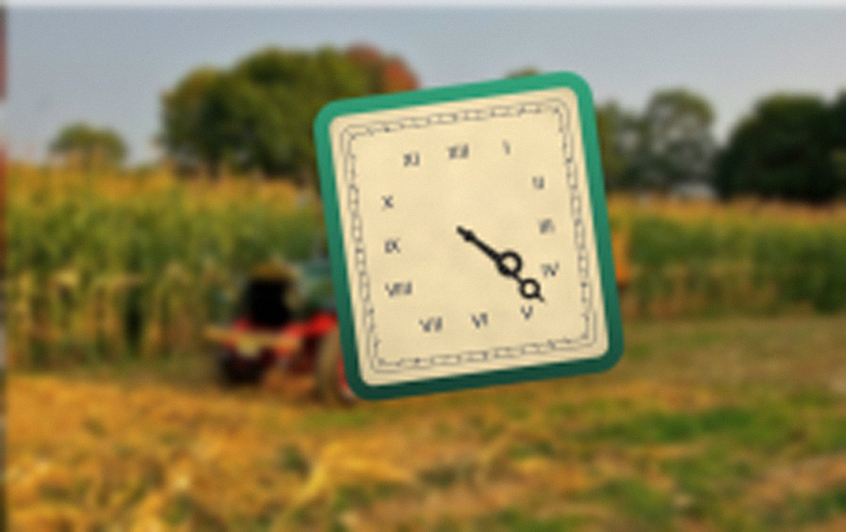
4:23
